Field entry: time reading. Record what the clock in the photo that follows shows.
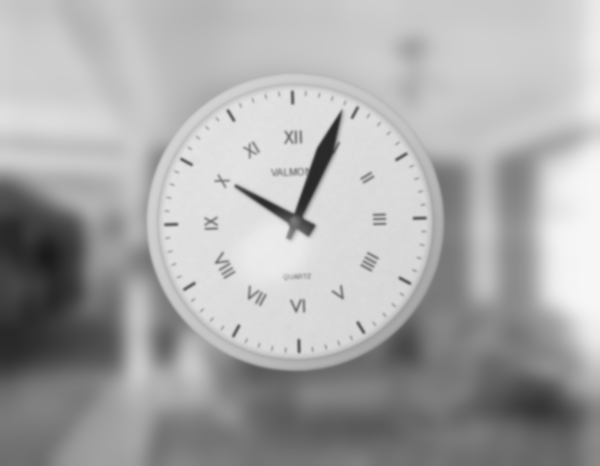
10:04
